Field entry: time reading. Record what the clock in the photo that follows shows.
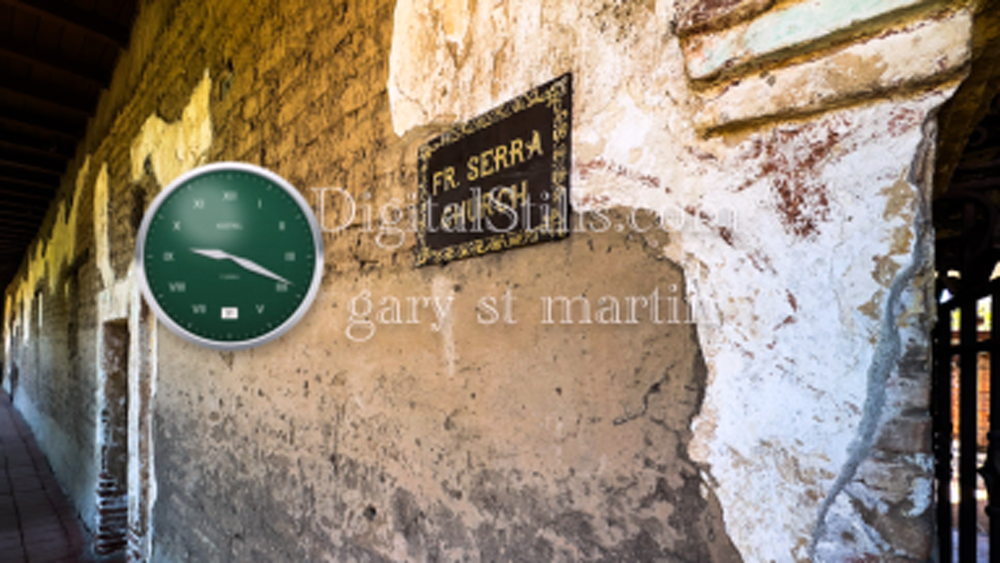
9:19
